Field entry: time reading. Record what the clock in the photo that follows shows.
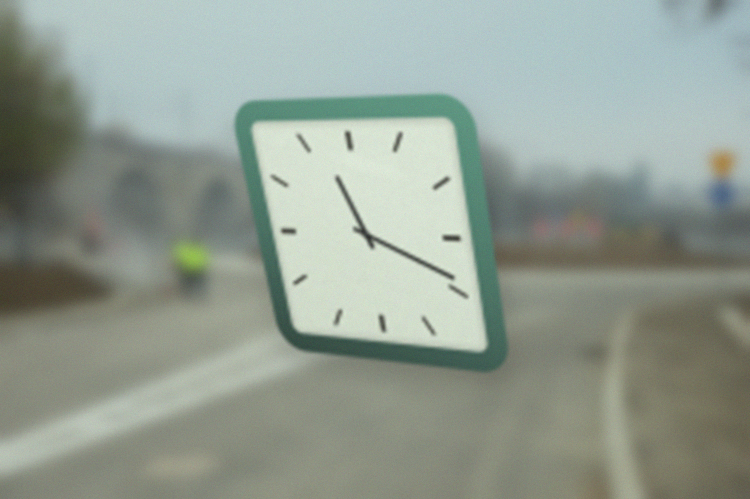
11:19
